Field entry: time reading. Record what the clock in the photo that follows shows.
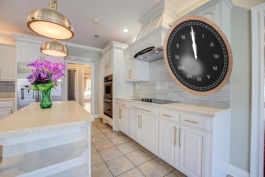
12:00
